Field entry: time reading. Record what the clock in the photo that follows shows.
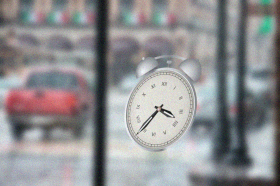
3:36
